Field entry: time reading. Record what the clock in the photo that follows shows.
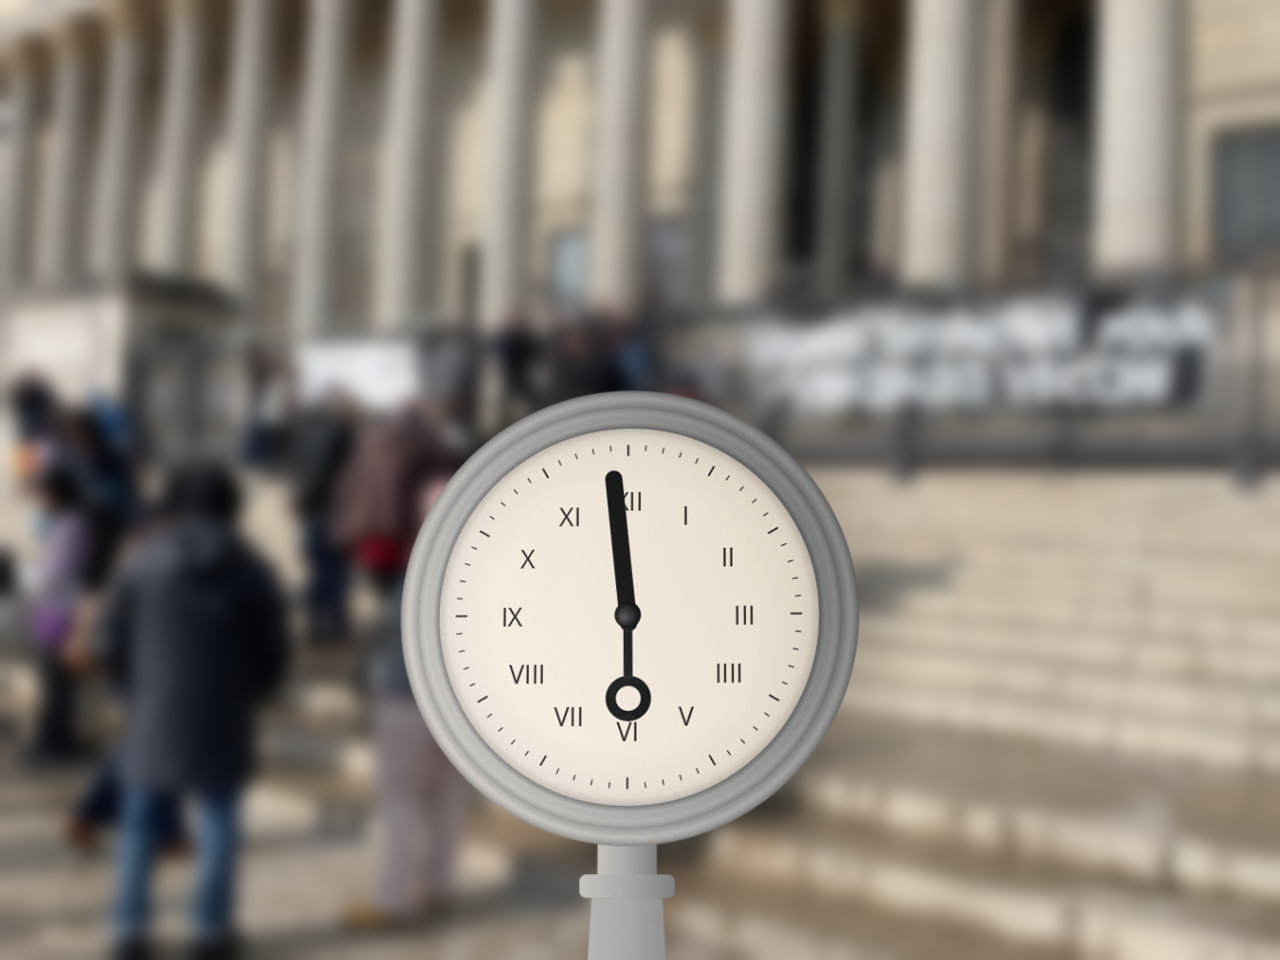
5:59
